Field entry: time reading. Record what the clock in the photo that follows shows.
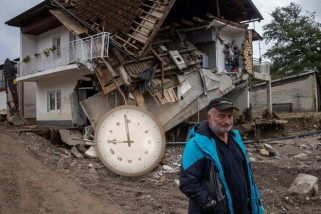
8:59
